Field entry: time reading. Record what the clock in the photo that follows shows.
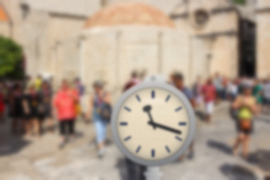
11:18
